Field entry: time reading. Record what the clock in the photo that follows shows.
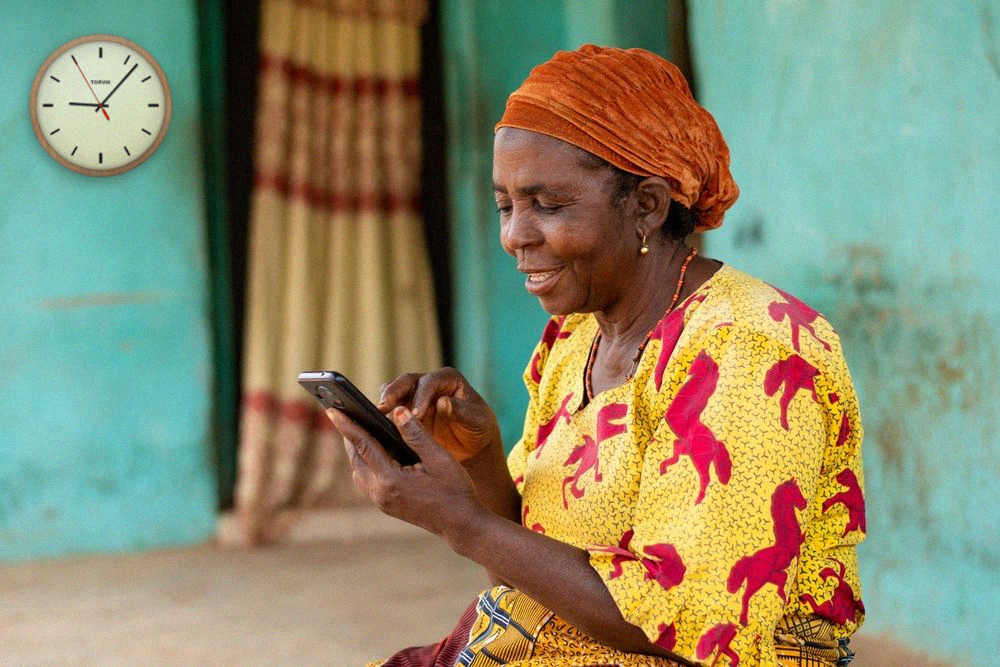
9:06:55
